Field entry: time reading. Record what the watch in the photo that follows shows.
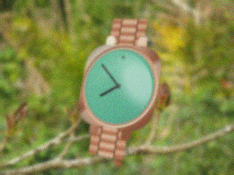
7:52
